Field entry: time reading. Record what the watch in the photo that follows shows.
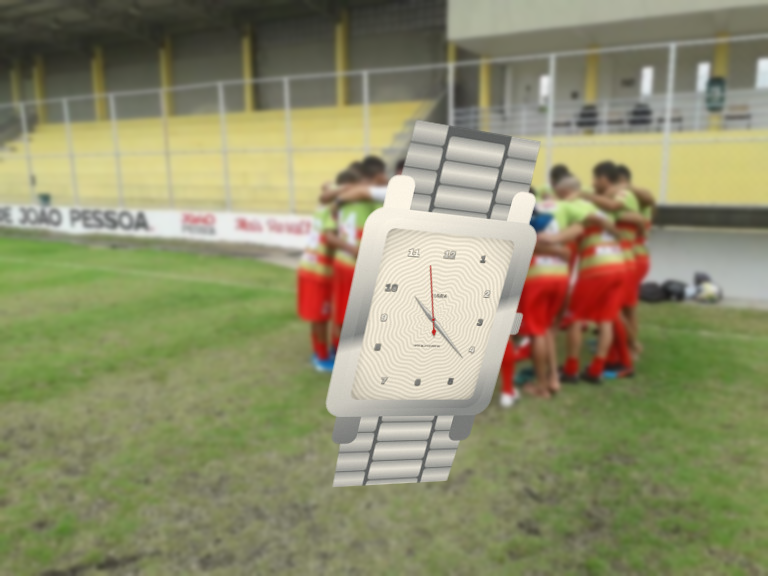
10:21:57
